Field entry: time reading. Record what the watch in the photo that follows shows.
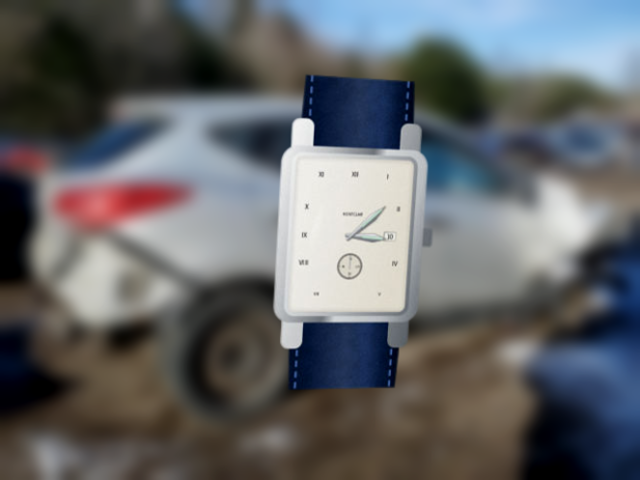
3:08
